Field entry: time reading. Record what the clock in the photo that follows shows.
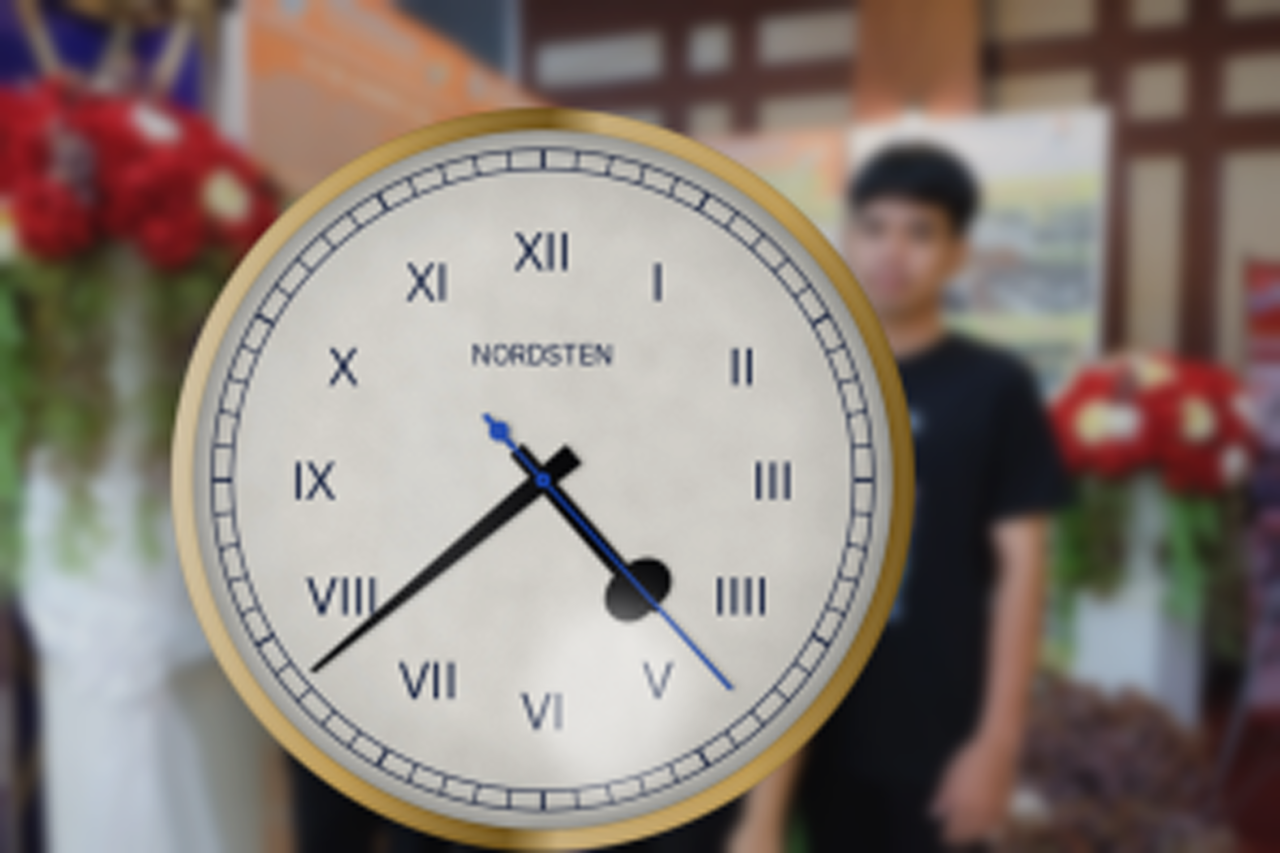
4:38:23
